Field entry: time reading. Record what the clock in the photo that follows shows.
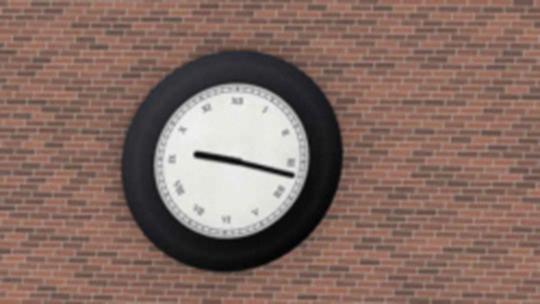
9:17
